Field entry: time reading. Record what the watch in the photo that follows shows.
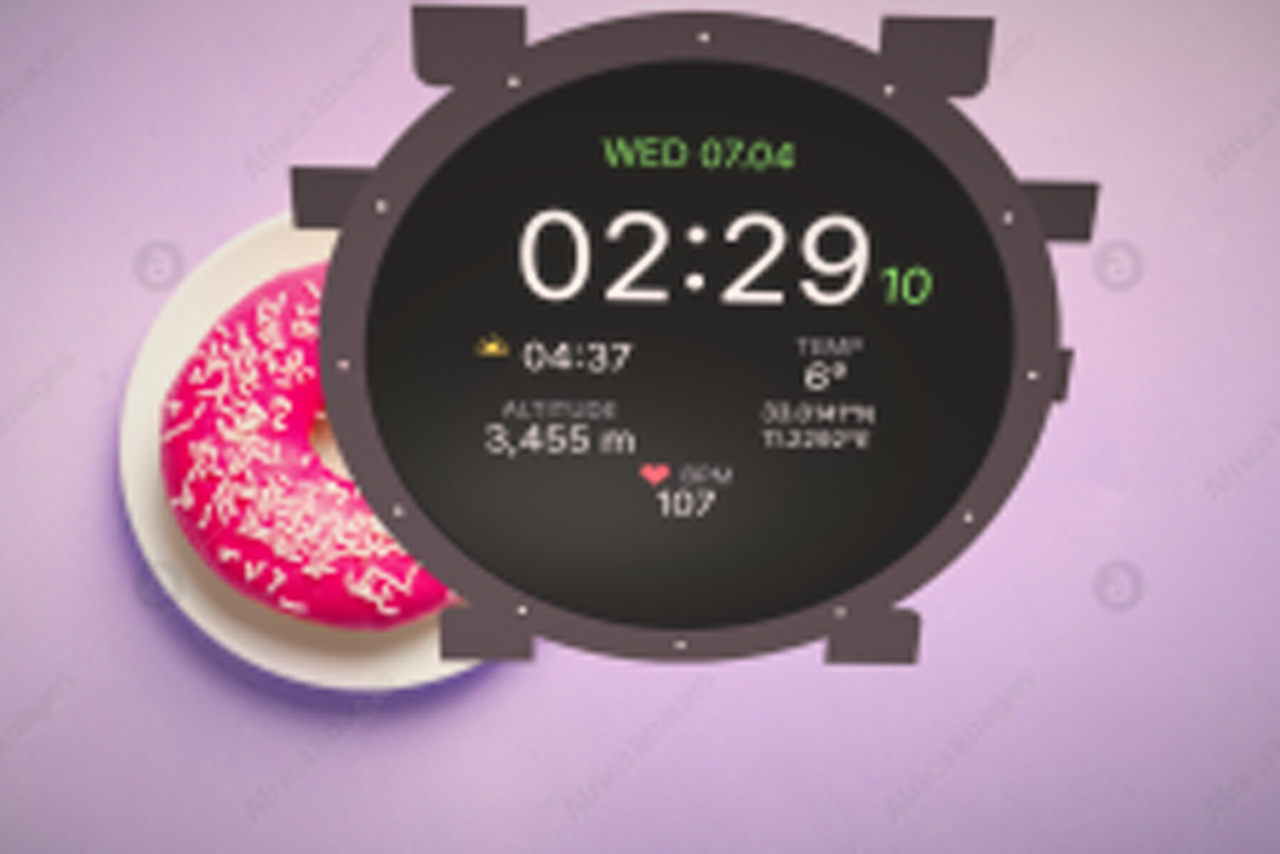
2:29:10
